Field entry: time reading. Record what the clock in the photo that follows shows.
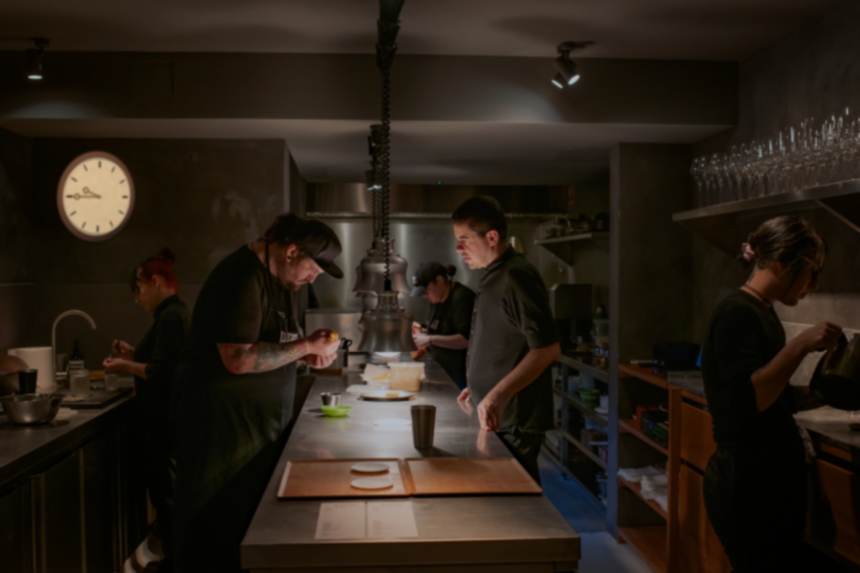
9:45
